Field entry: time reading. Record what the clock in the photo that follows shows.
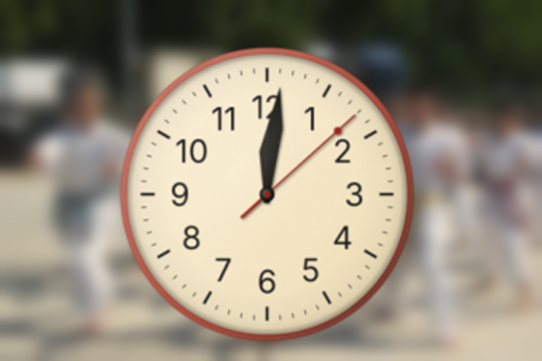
12:01:08
